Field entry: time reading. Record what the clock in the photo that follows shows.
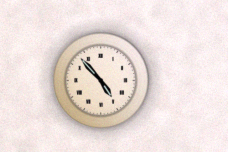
4:53
